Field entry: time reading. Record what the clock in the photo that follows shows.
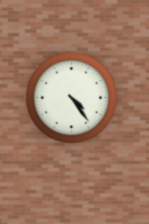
4:24
